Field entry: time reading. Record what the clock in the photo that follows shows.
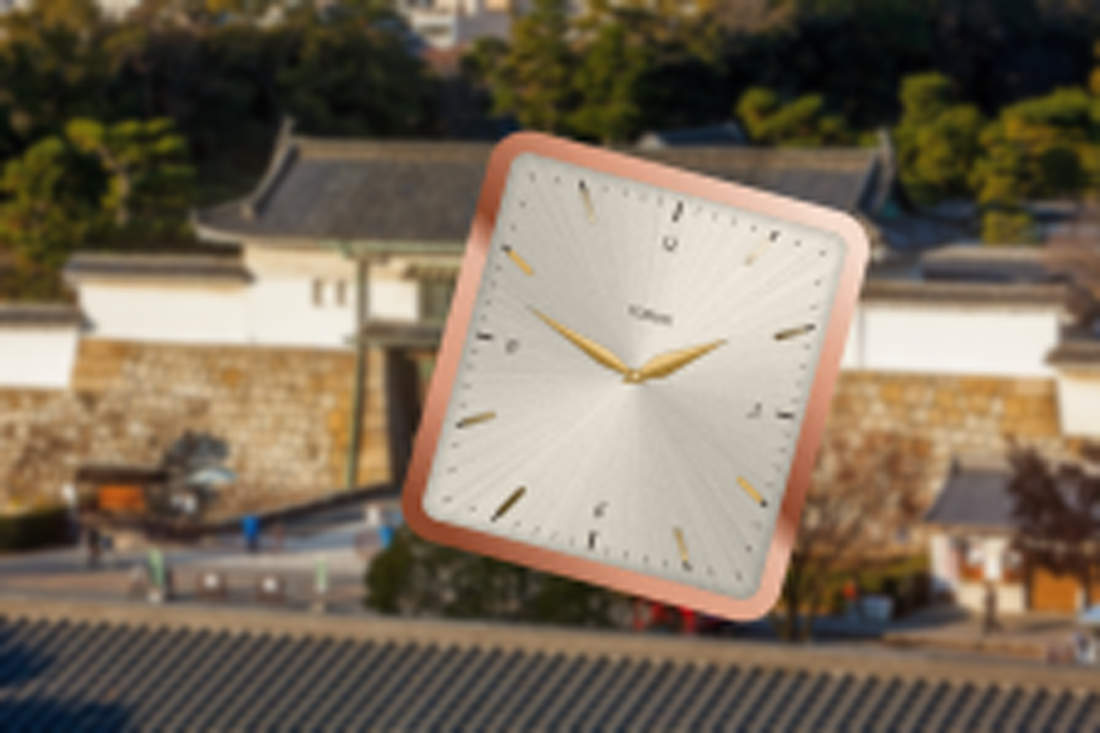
1:48
